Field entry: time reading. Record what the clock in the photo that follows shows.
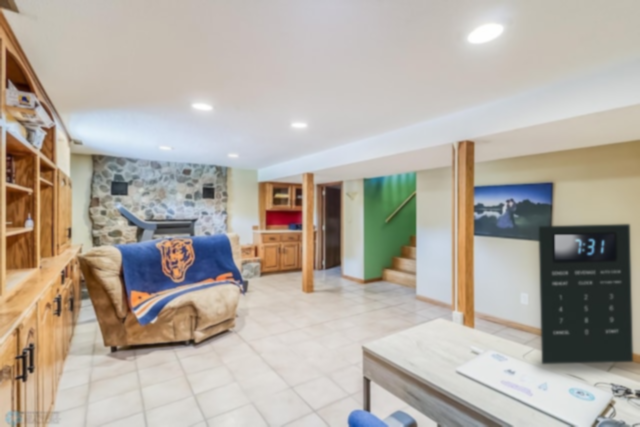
7:31
